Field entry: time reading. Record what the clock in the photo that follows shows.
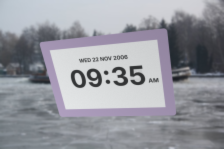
9:35
